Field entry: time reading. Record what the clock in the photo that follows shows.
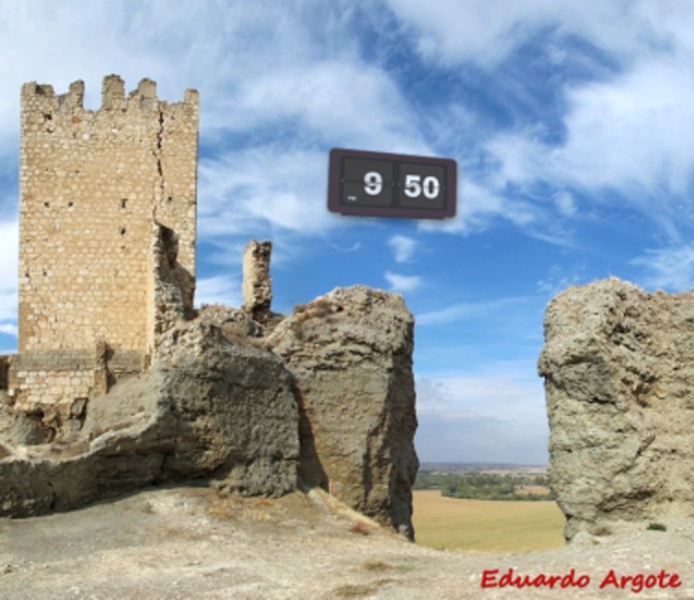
9:50
